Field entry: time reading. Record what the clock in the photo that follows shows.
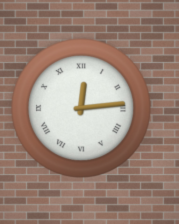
12:14
